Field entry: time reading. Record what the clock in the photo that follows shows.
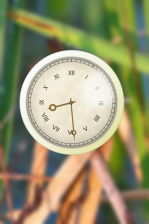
8:29
